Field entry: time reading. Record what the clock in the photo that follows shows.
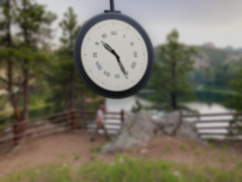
10:26
